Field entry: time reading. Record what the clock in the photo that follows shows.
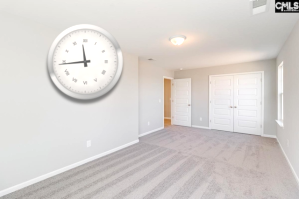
11:44
